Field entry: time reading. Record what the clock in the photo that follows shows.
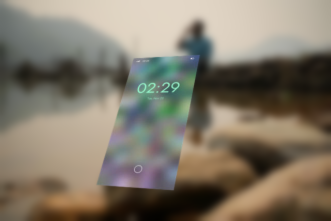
2:29
